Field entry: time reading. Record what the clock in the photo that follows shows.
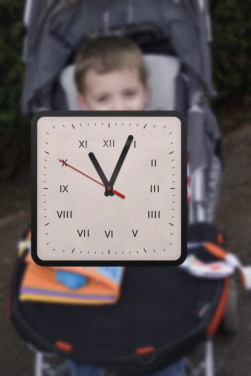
11:03:50
